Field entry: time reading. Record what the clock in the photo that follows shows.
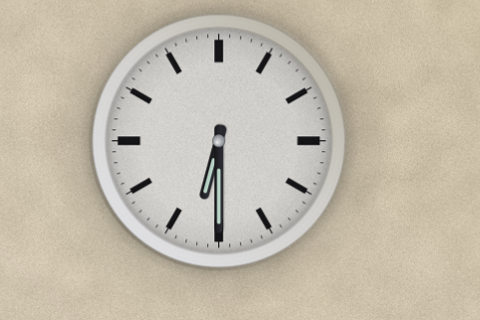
6:30
